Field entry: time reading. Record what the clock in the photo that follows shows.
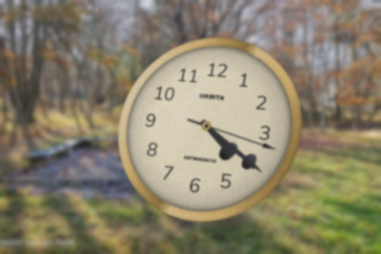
4:20:17
